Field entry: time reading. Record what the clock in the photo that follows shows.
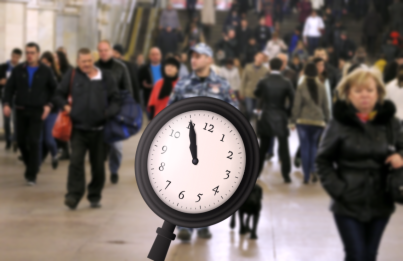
10:55
